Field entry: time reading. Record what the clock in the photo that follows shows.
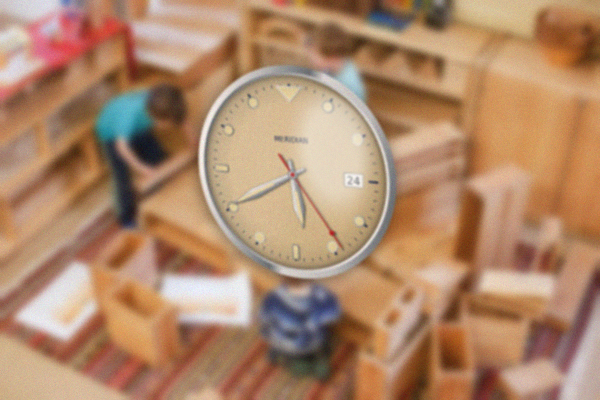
5:40:24
